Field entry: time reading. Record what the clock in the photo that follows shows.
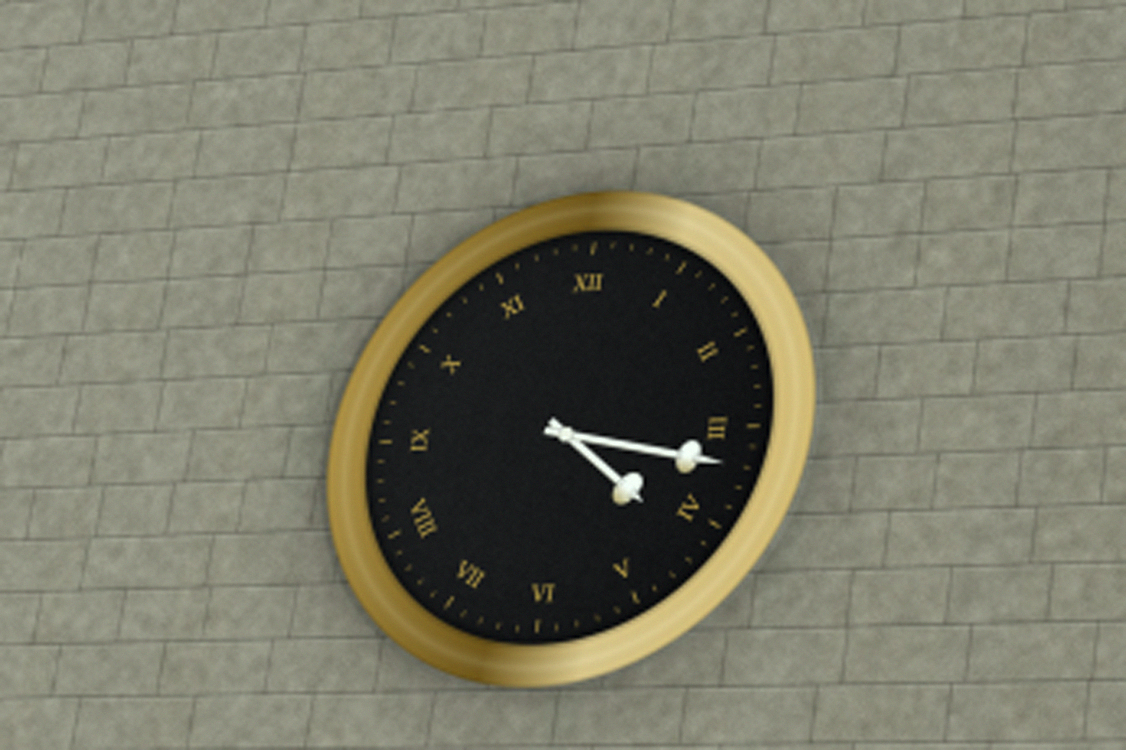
4:17
